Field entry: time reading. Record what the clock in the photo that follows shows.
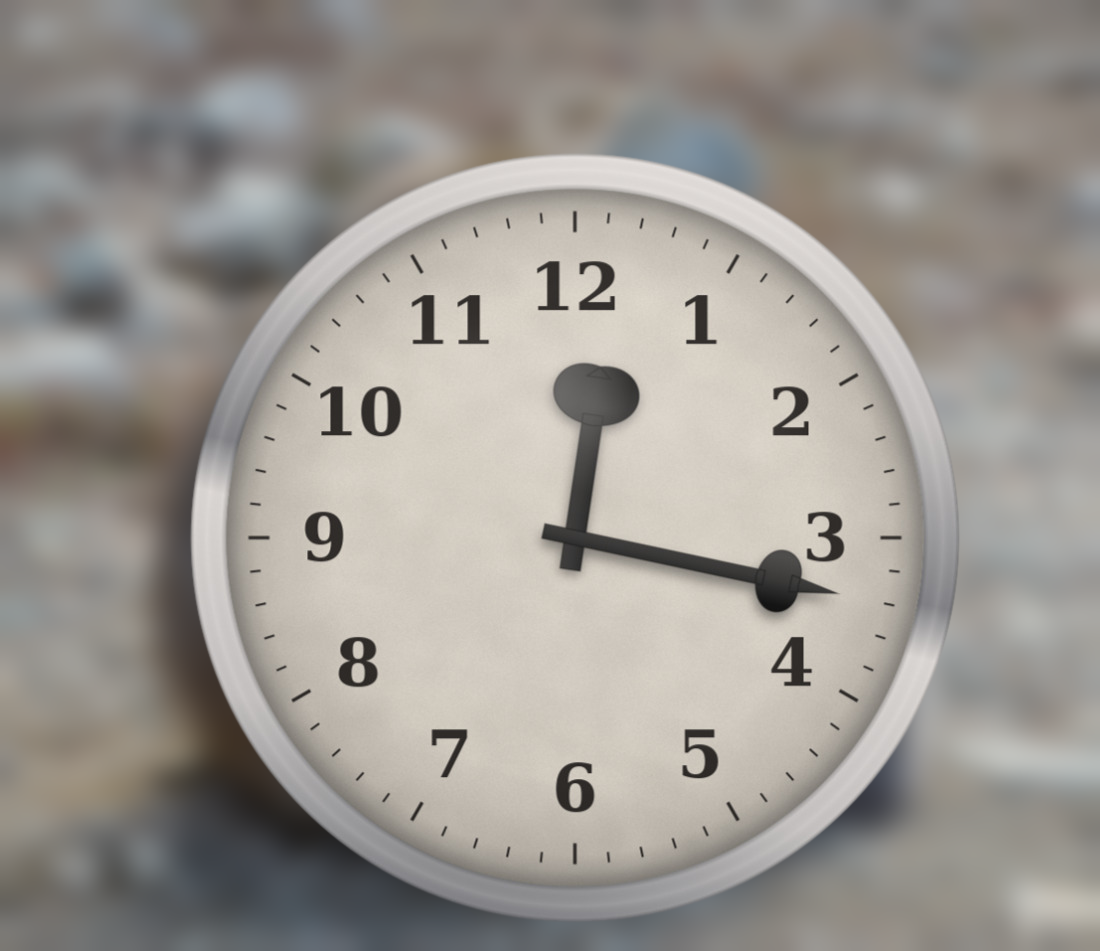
12:17
